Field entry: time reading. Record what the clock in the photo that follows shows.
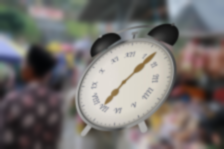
7:07
